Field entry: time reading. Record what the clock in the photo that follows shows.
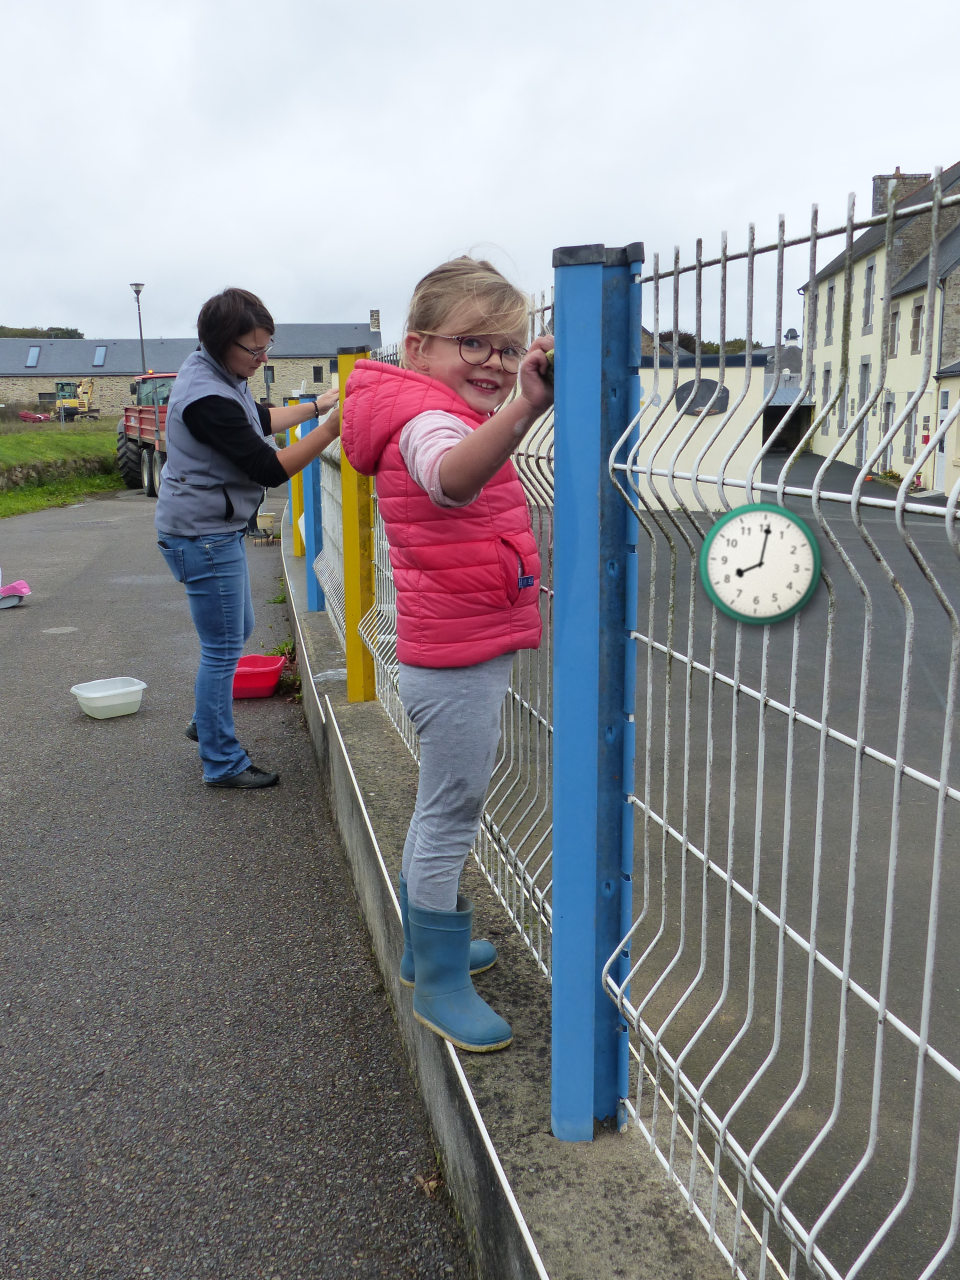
8:01
